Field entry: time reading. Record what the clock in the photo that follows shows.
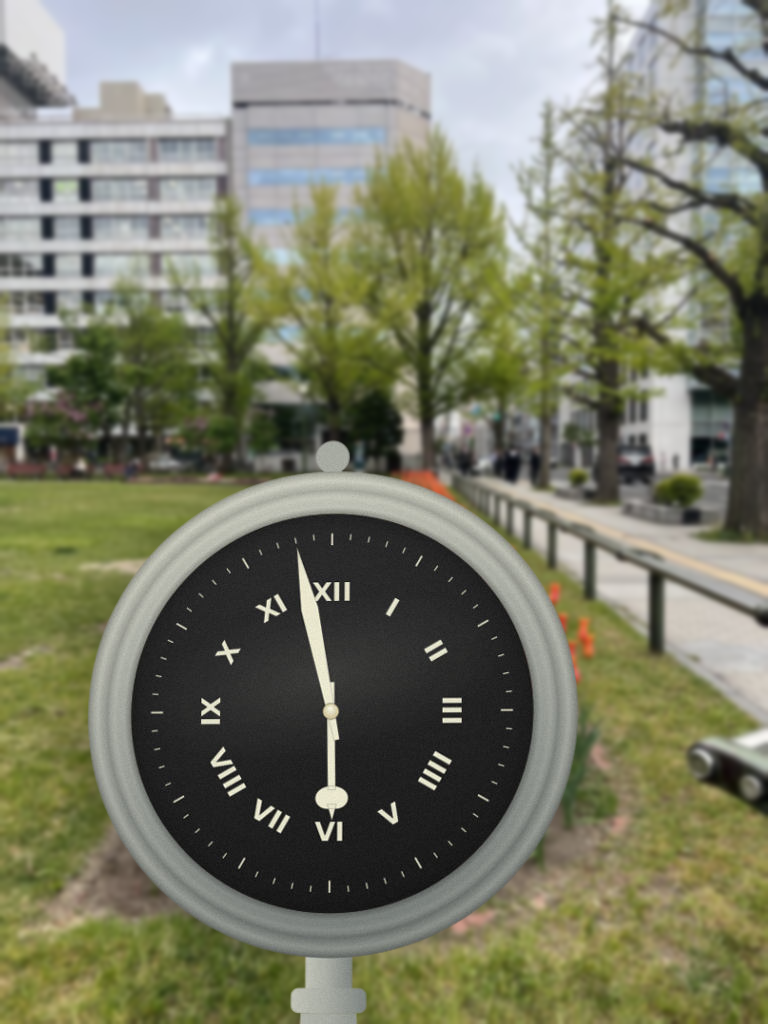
5:58
